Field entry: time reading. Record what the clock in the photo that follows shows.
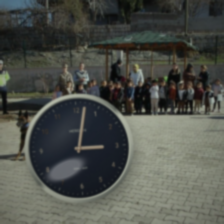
3:02
